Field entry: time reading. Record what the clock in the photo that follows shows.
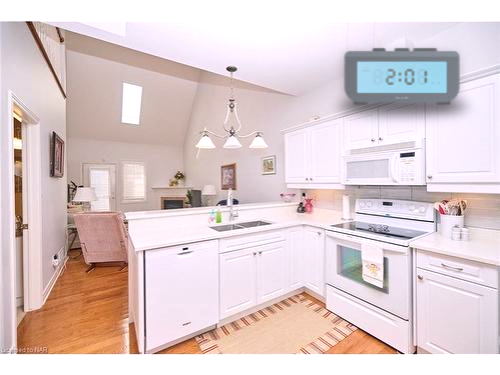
2:01
